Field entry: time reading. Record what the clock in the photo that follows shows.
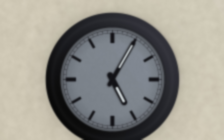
5:05
